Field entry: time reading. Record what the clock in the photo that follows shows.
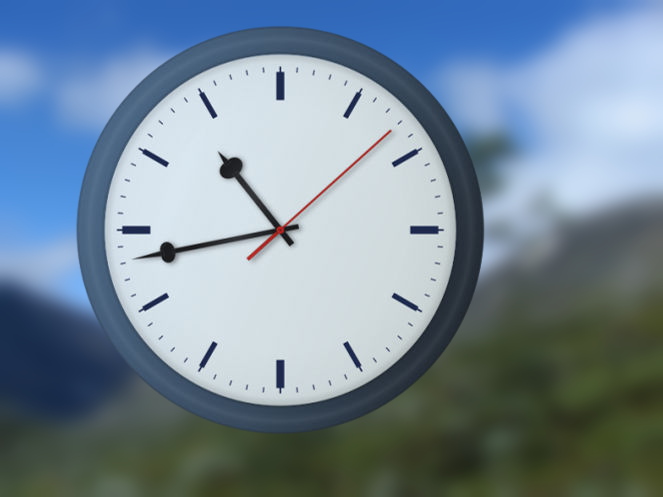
10:43:08
